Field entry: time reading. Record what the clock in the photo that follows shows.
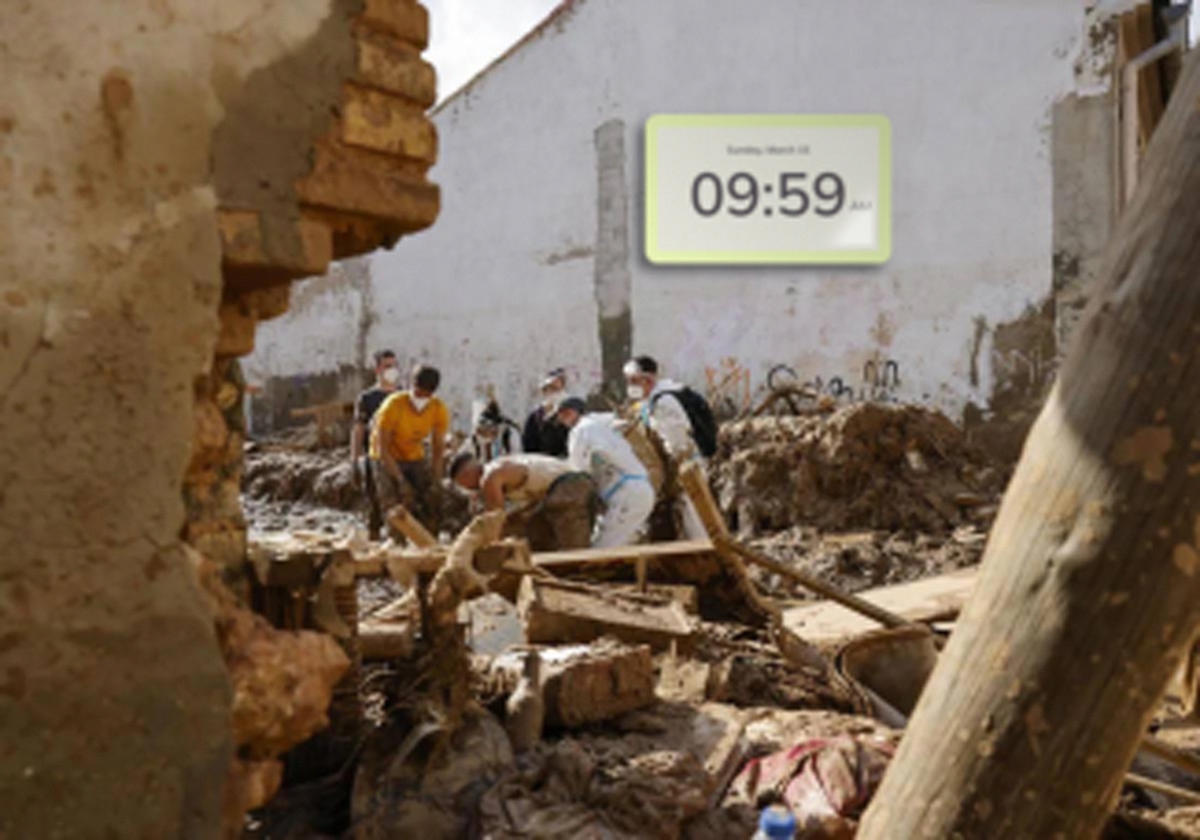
9:59
